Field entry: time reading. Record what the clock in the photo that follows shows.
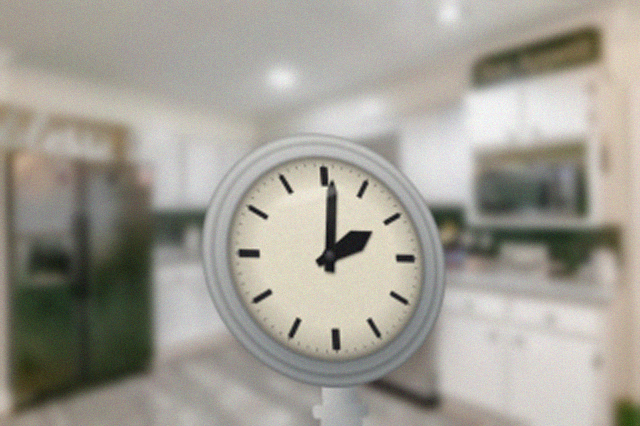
2:01
